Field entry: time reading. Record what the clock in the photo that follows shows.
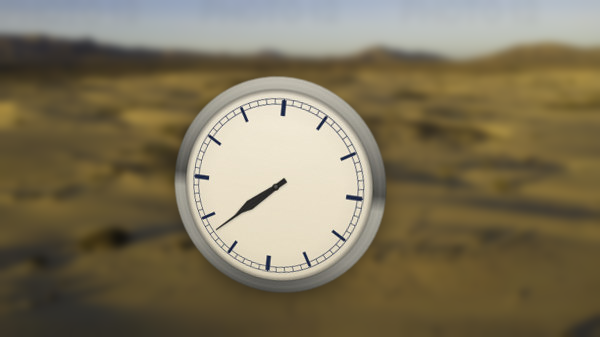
7:38
